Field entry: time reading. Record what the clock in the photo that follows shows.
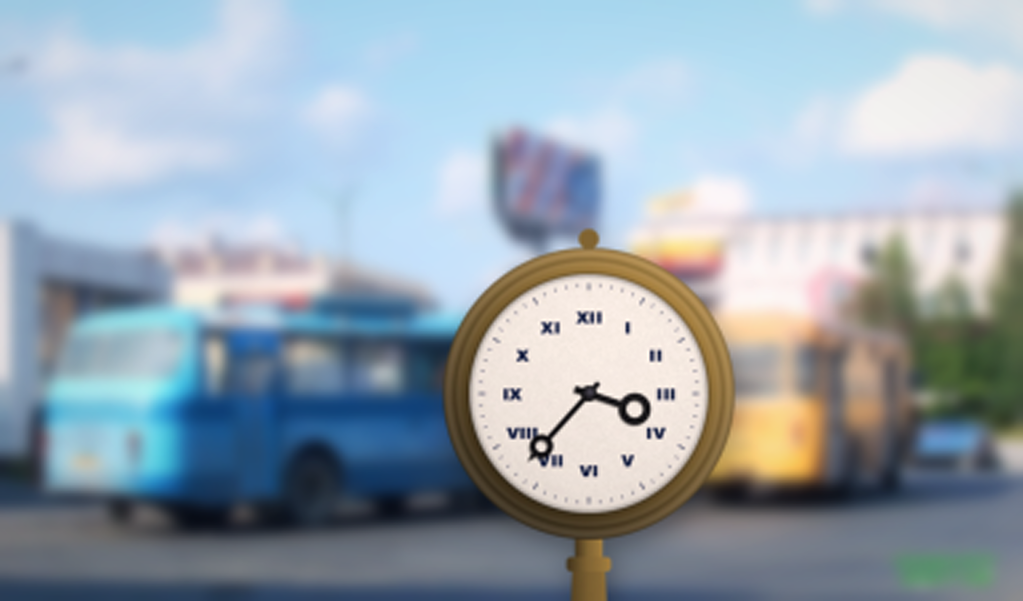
3:37
